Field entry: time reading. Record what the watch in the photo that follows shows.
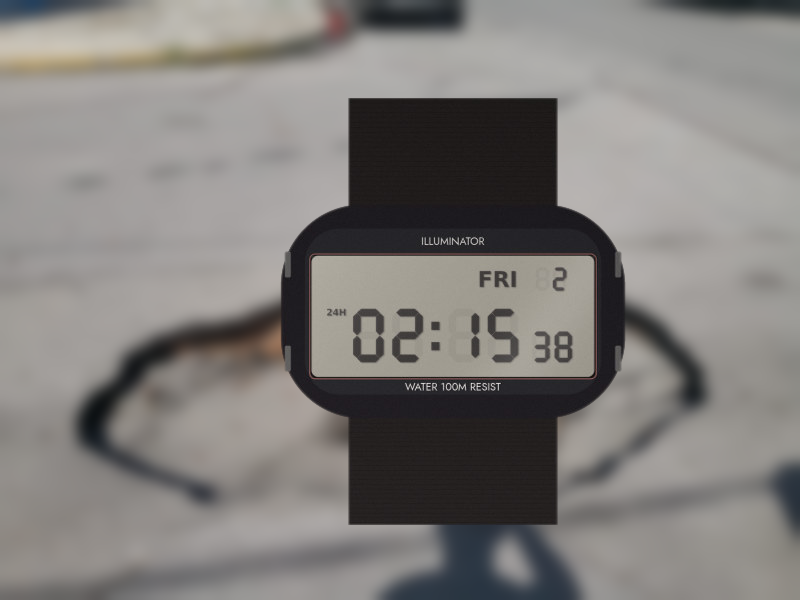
2:15:38
